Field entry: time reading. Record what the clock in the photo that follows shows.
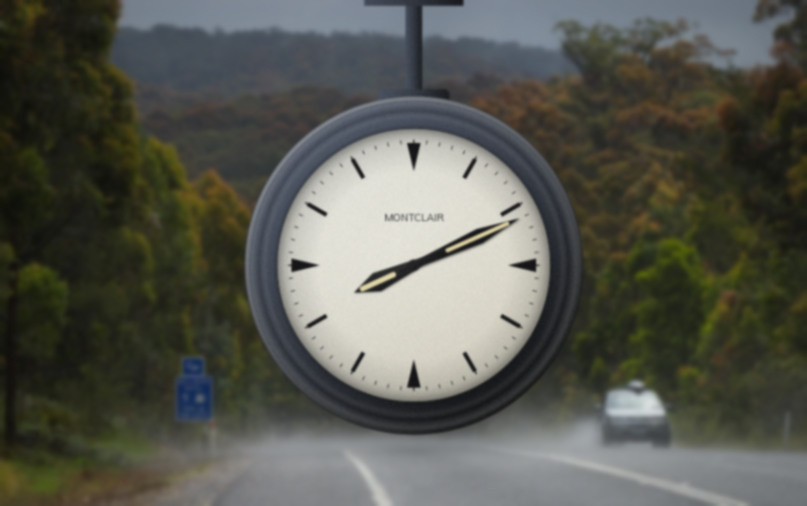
8:11
